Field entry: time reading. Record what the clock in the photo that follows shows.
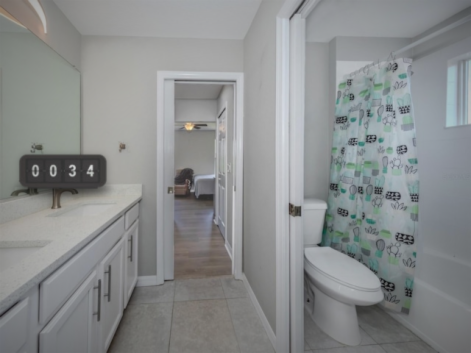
0:34
